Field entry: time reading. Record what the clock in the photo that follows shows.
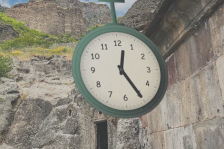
12:25
